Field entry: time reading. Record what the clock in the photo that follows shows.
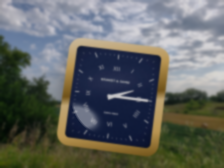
2:15
